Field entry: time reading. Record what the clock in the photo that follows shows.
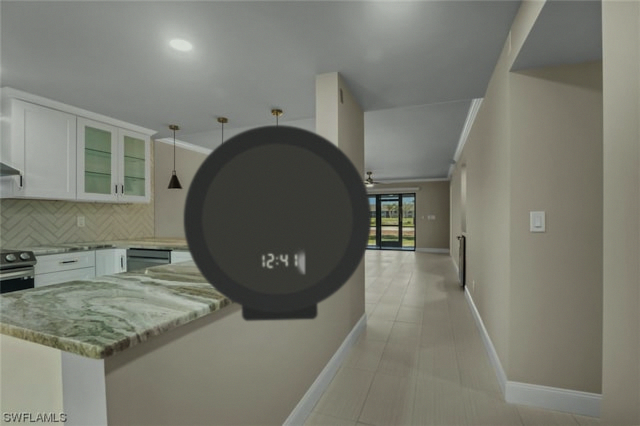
12:41
